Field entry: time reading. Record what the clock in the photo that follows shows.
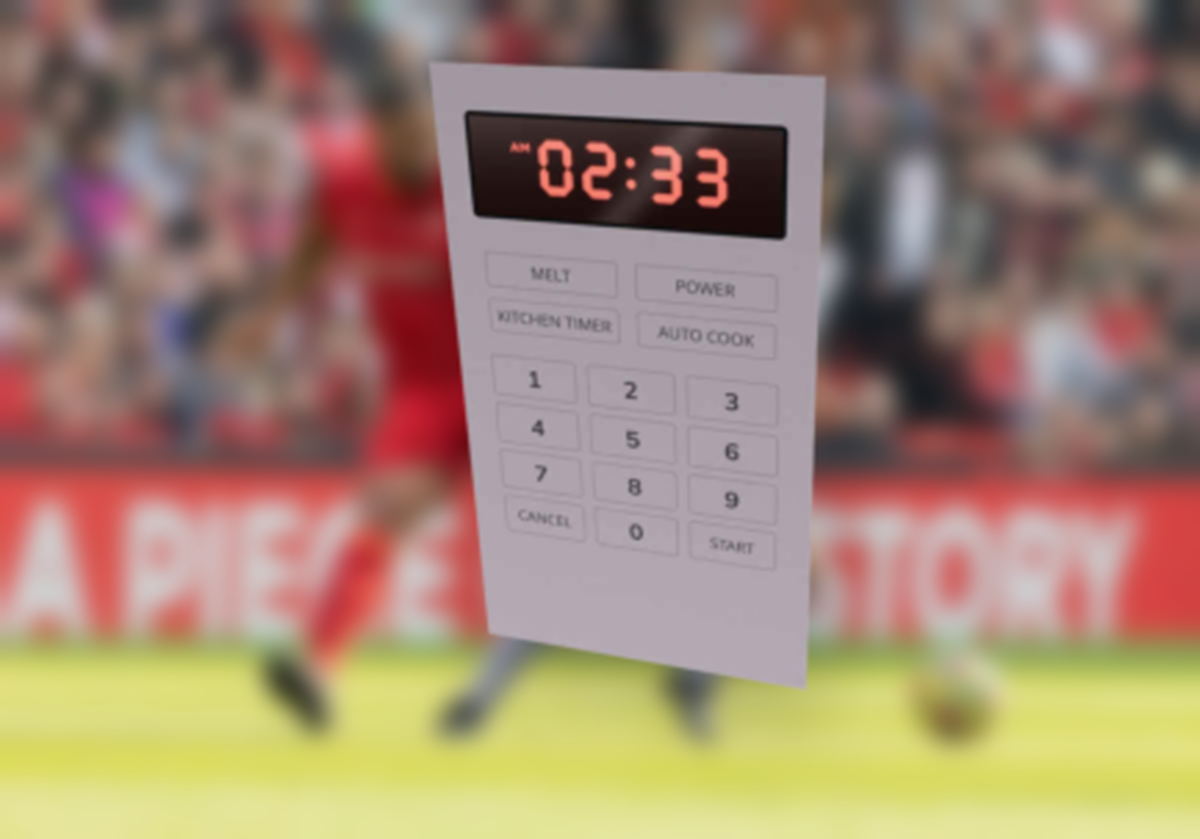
2:33
